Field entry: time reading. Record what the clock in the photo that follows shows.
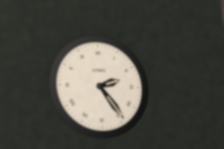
2:24
